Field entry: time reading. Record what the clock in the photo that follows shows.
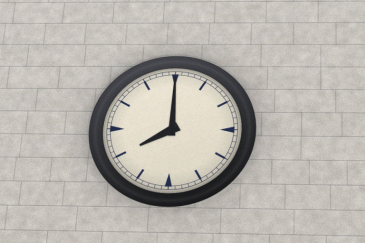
8:00
